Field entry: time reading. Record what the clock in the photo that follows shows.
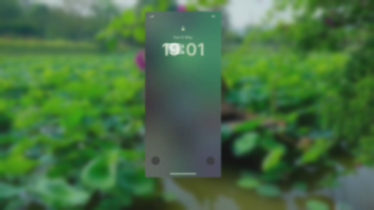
19:01
